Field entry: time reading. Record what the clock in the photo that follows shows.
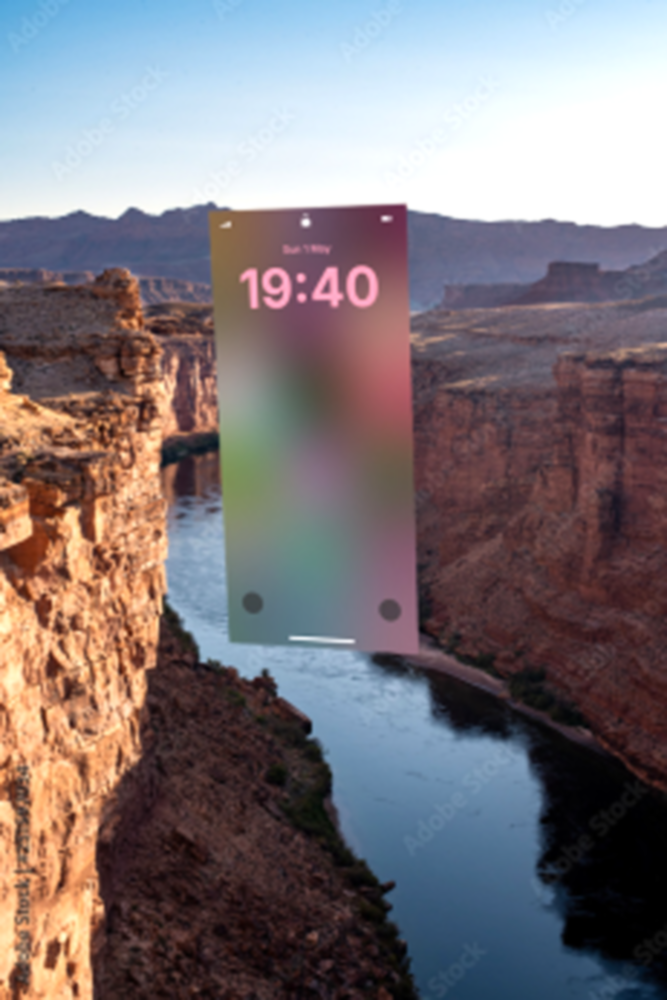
19:40
